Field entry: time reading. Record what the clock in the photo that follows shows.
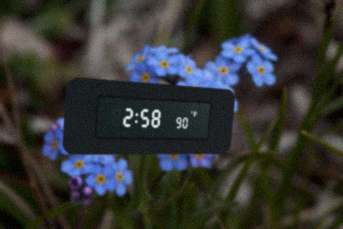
2:58
